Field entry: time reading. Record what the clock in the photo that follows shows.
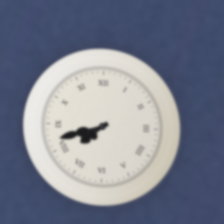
7:42
